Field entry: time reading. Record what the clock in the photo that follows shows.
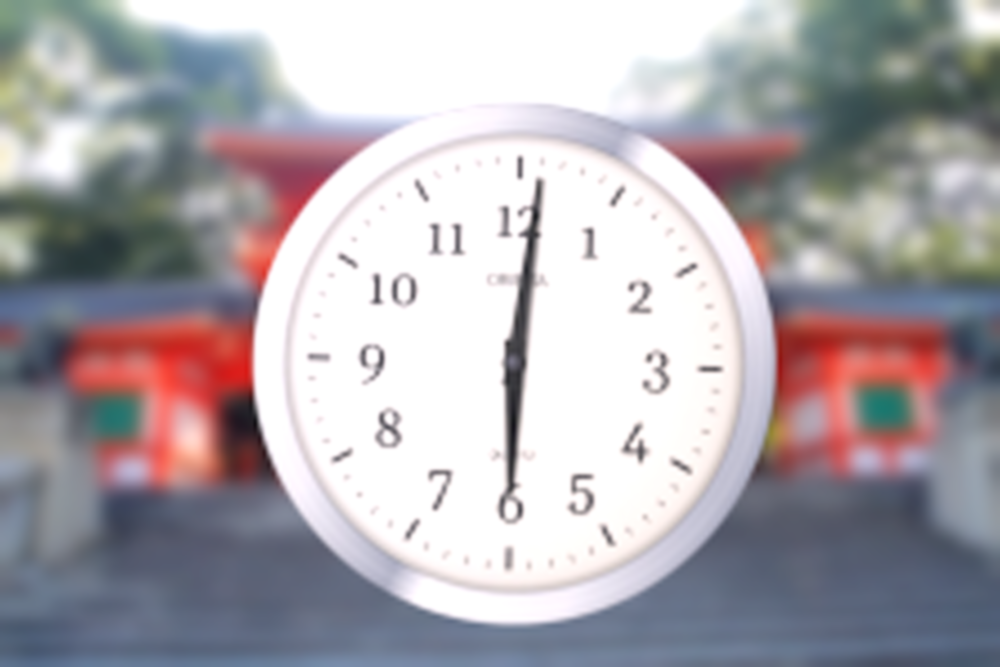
6:01
